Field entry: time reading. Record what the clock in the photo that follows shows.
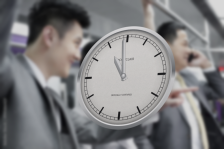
10:59
